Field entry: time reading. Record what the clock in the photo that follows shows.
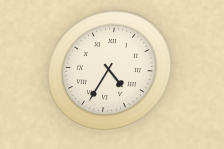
4:34
